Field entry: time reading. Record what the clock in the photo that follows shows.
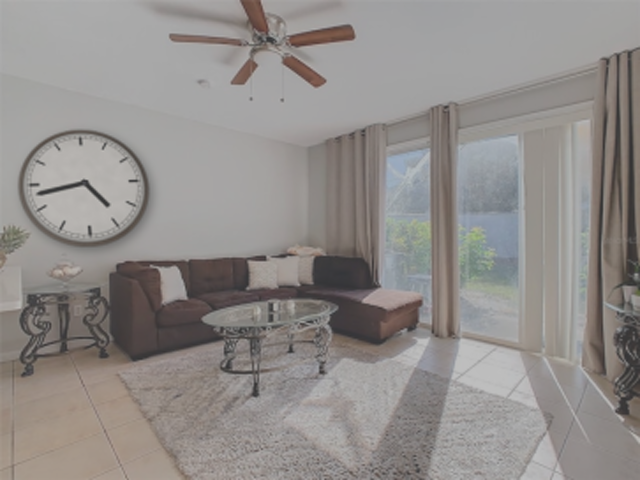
4:43
